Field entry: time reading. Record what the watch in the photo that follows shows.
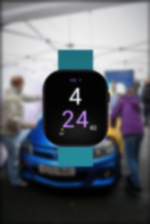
4:24
